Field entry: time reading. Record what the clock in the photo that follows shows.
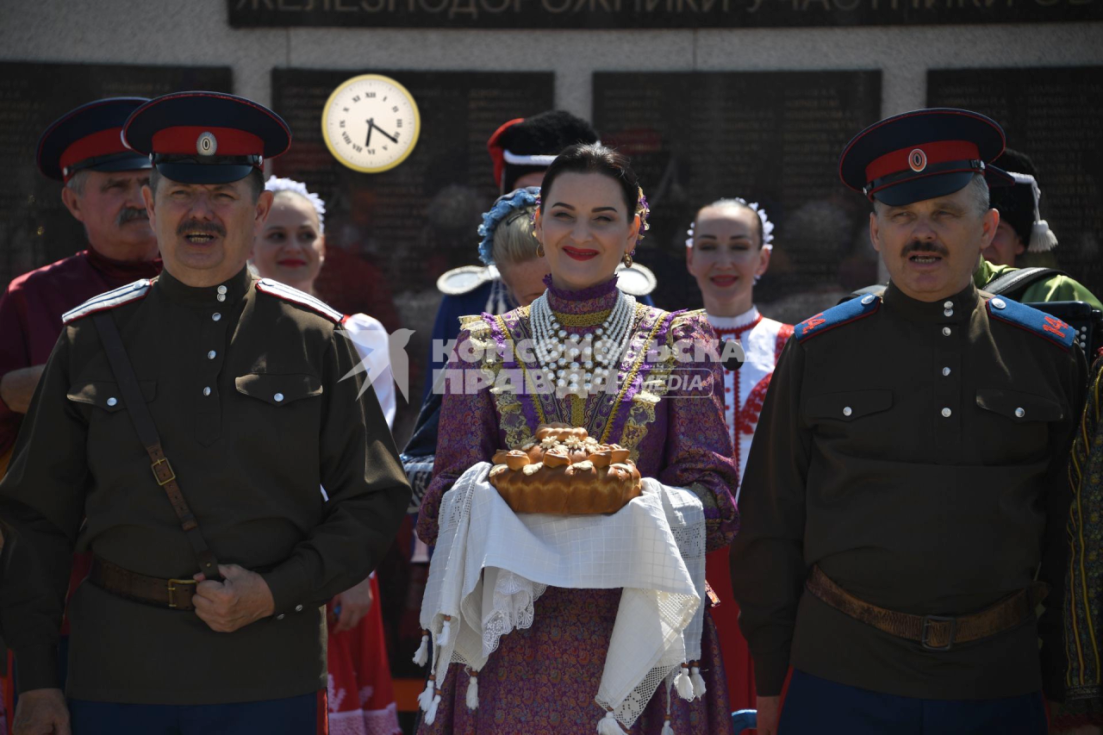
6:21
